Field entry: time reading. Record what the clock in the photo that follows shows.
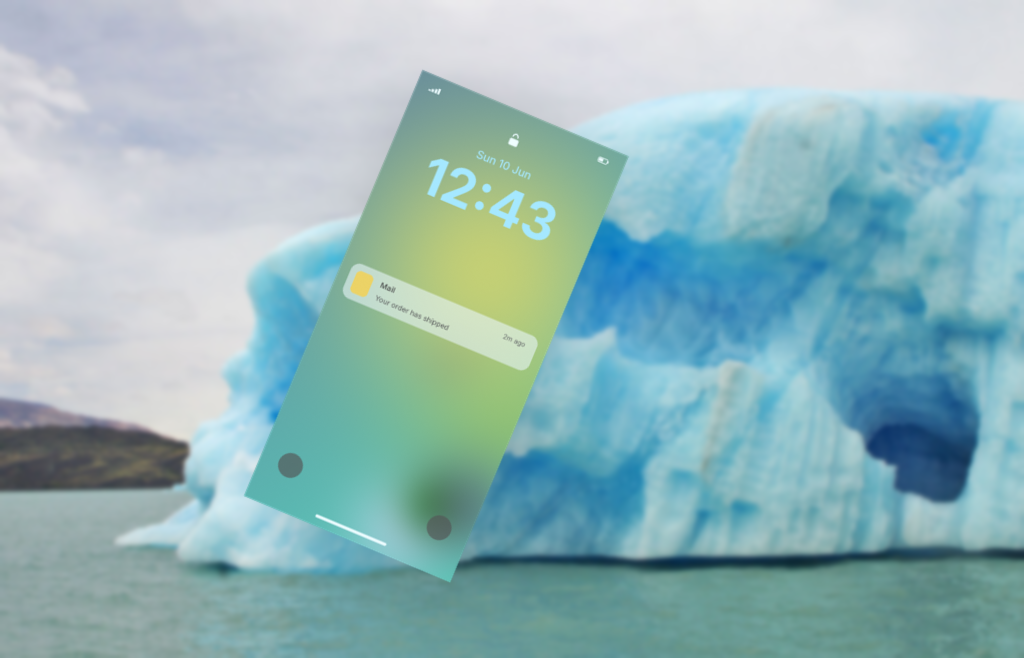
12:43
